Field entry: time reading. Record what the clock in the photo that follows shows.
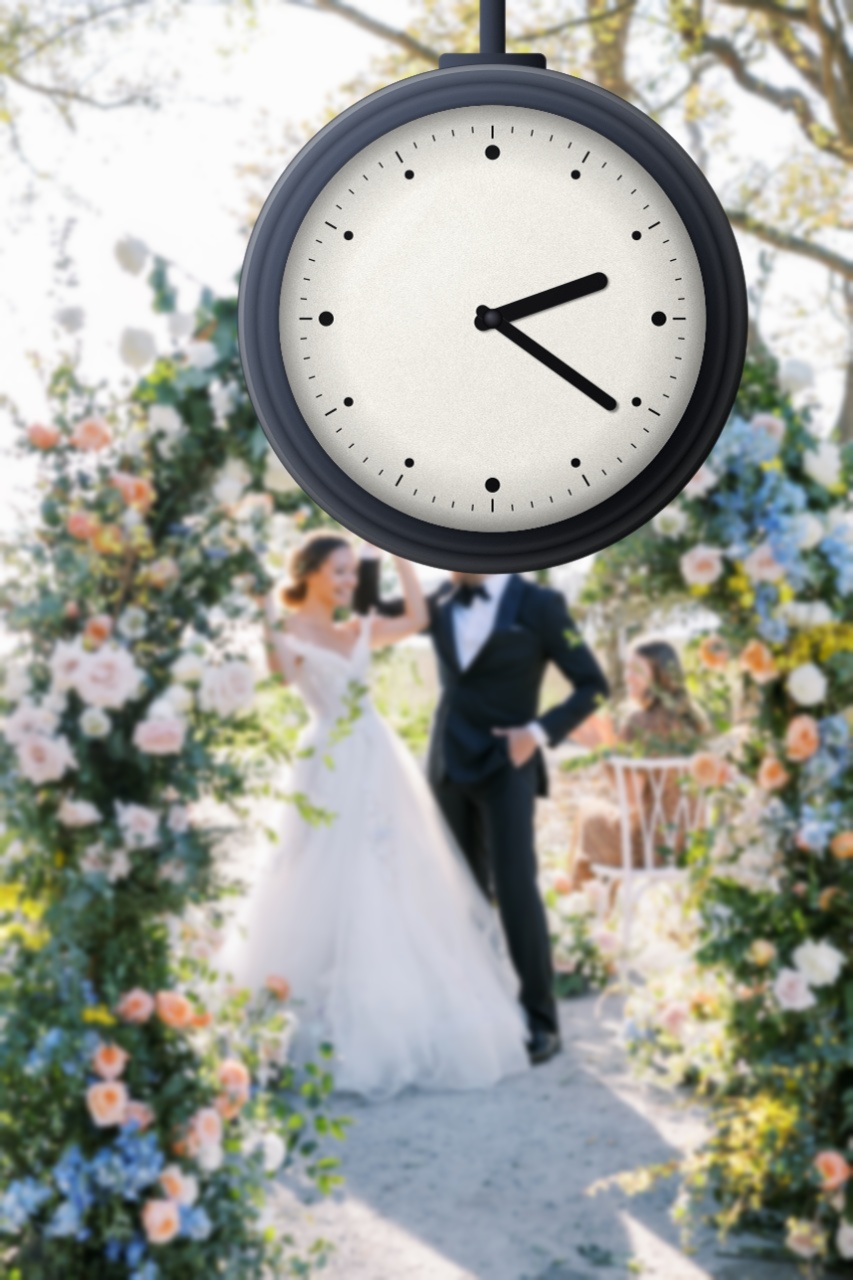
2:21
